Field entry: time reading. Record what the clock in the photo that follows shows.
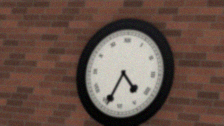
4:34
